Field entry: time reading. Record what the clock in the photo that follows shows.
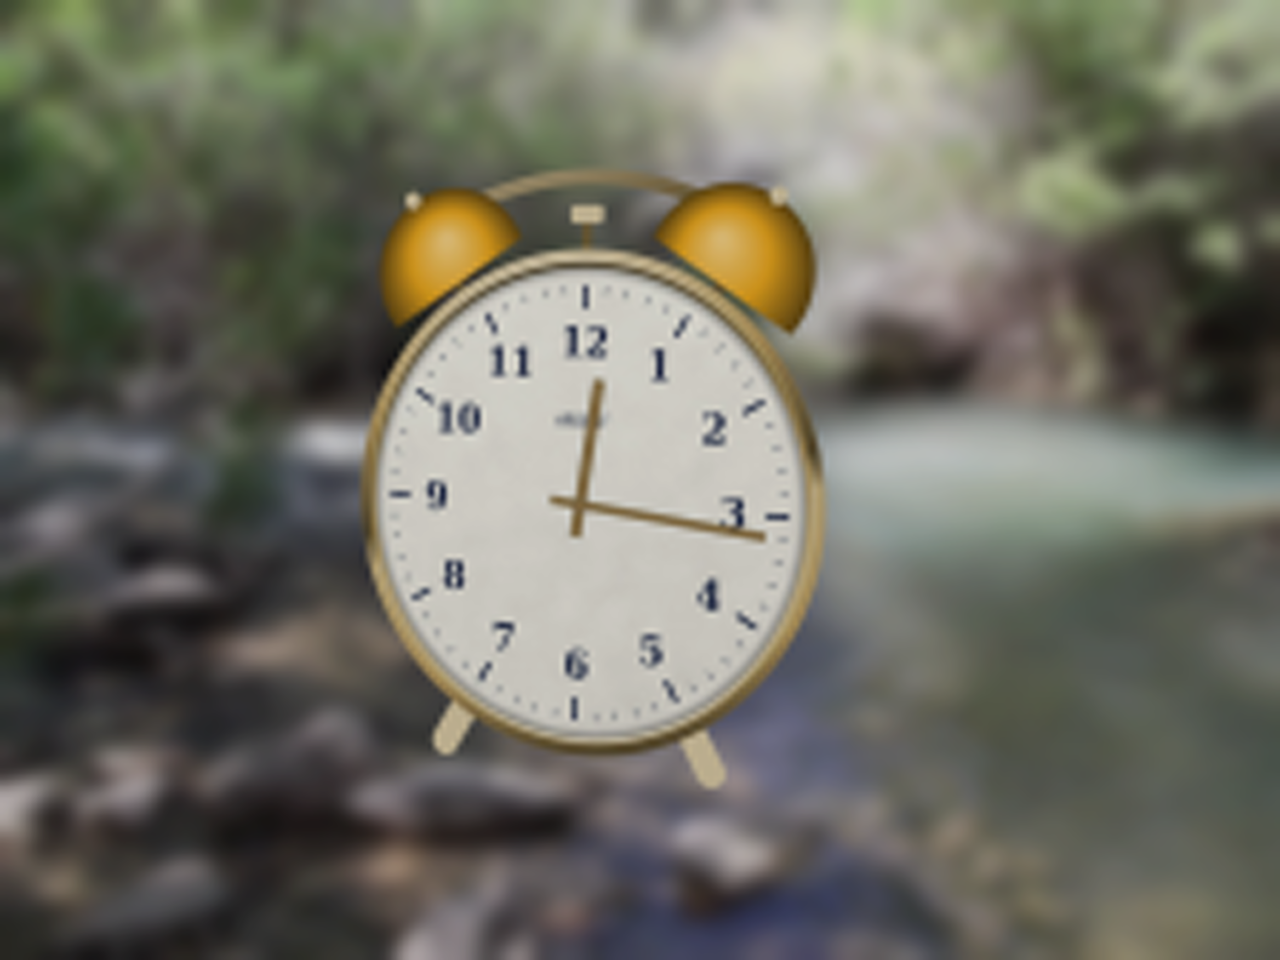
12:16
